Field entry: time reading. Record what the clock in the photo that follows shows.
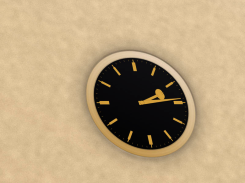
2:14
